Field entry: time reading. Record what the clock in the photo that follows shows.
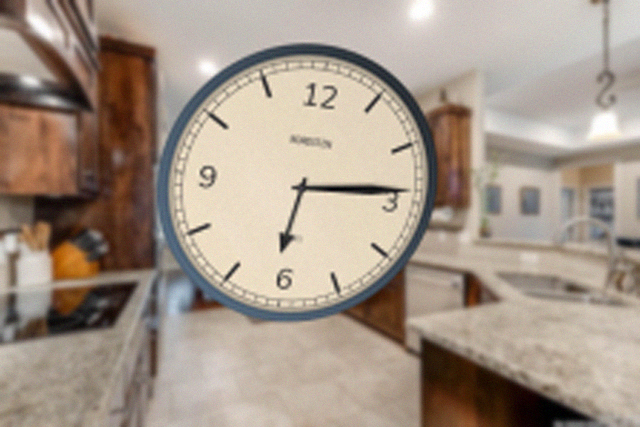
6:14
